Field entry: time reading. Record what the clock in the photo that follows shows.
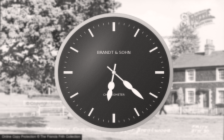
6:22
